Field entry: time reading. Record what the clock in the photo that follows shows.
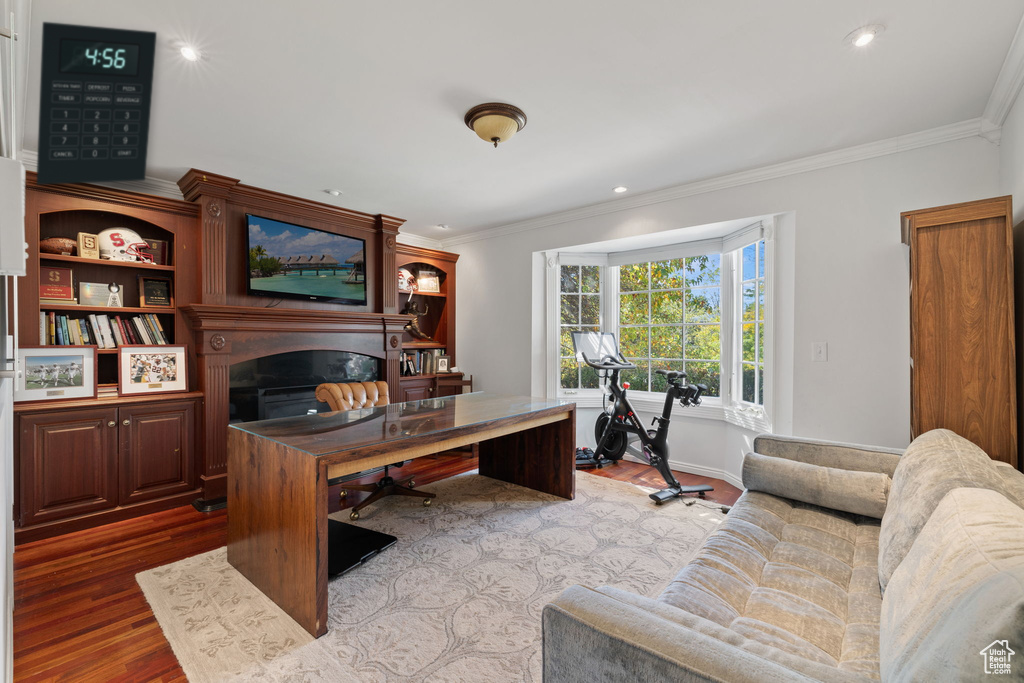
4:56
